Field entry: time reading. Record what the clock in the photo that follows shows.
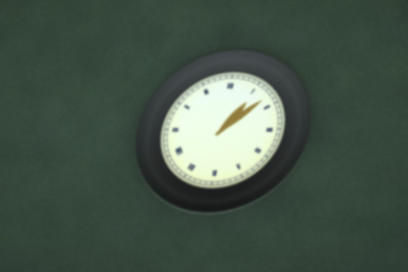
1:08
